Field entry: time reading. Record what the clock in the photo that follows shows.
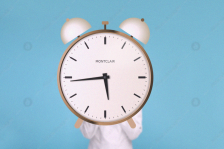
5:44
